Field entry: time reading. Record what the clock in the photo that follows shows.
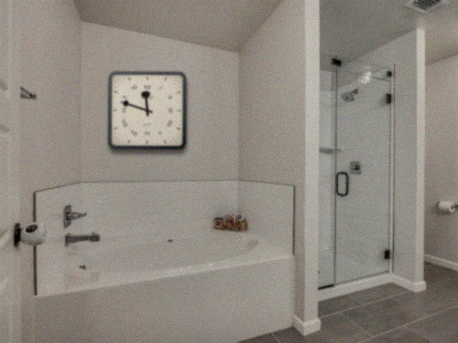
11:48
